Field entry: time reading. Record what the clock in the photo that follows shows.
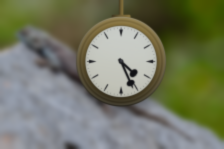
4:26
